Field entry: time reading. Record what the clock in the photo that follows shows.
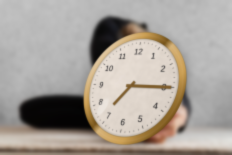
7:15
